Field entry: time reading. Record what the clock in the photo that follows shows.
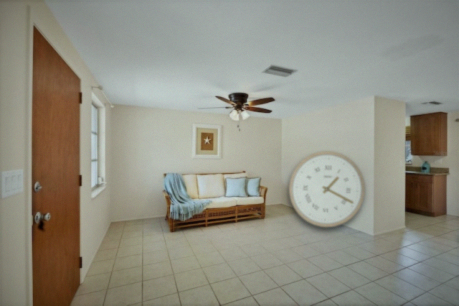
1:19
